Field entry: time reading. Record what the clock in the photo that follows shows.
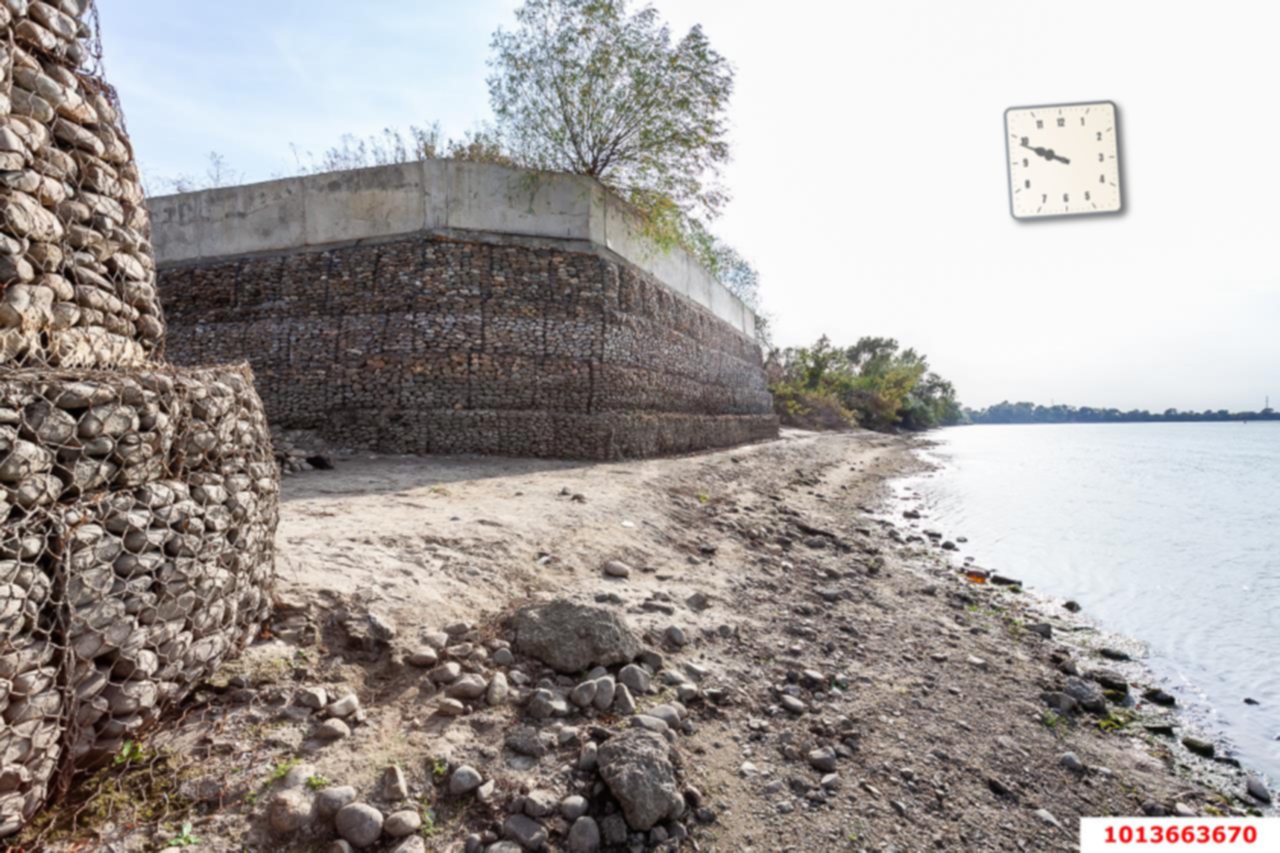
9:49
